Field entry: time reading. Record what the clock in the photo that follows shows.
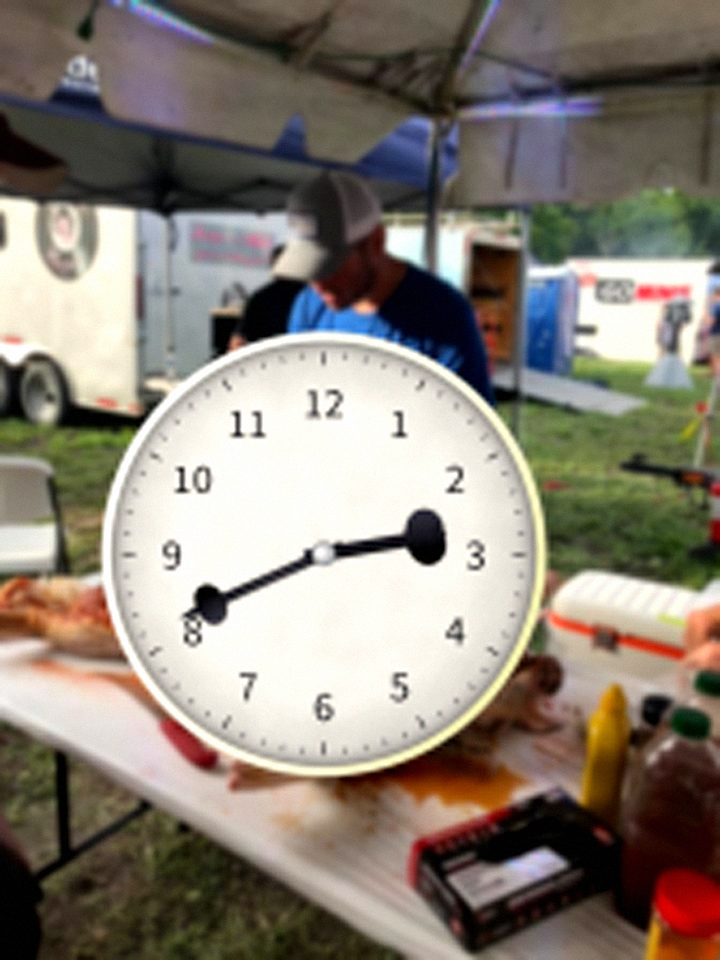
2:41
